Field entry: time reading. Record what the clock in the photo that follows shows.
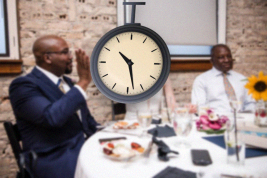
10:28
